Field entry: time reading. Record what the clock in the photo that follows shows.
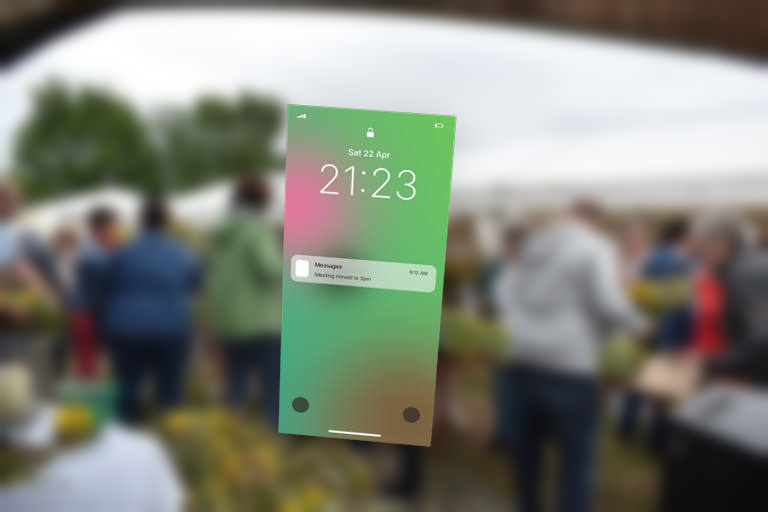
21:23
